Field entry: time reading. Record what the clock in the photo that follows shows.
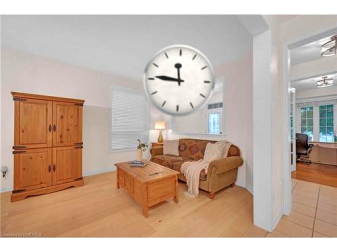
11:46
